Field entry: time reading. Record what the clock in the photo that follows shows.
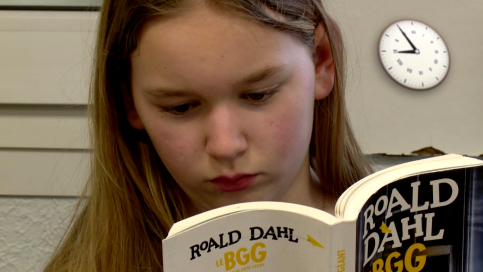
8:55
